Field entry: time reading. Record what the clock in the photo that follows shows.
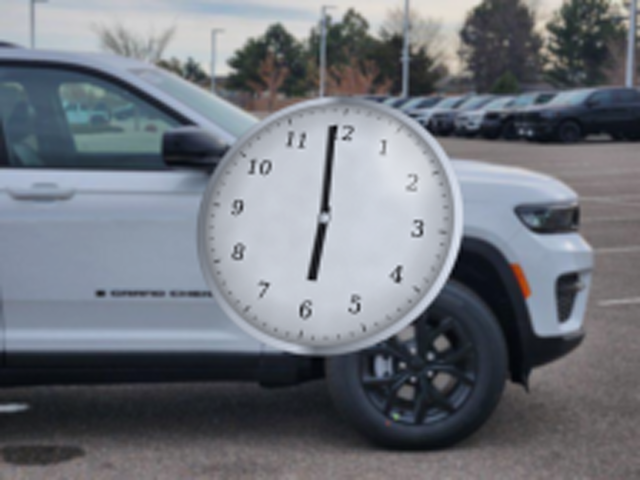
5:59
